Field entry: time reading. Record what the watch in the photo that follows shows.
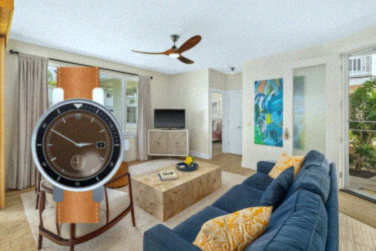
2:50
